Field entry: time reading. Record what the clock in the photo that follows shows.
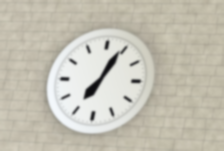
7:04
